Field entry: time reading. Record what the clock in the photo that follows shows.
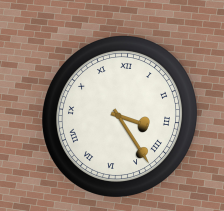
3:23
